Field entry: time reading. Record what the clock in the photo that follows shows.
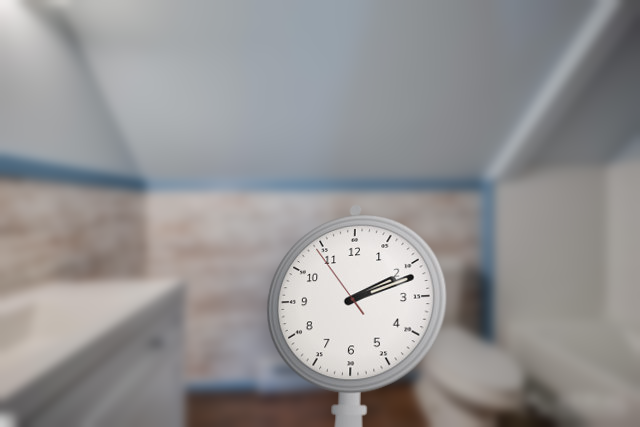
2:11:54
